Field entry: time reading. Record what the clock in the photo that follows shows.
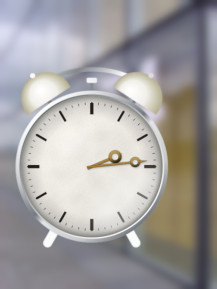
2:14
